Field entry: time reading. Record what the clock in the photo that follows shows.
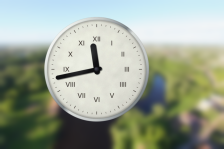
11:43
